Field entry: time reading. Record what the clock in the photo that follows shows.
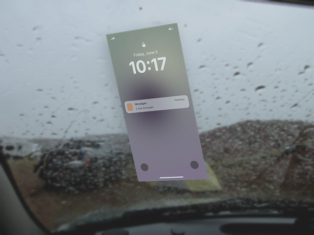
10:17
